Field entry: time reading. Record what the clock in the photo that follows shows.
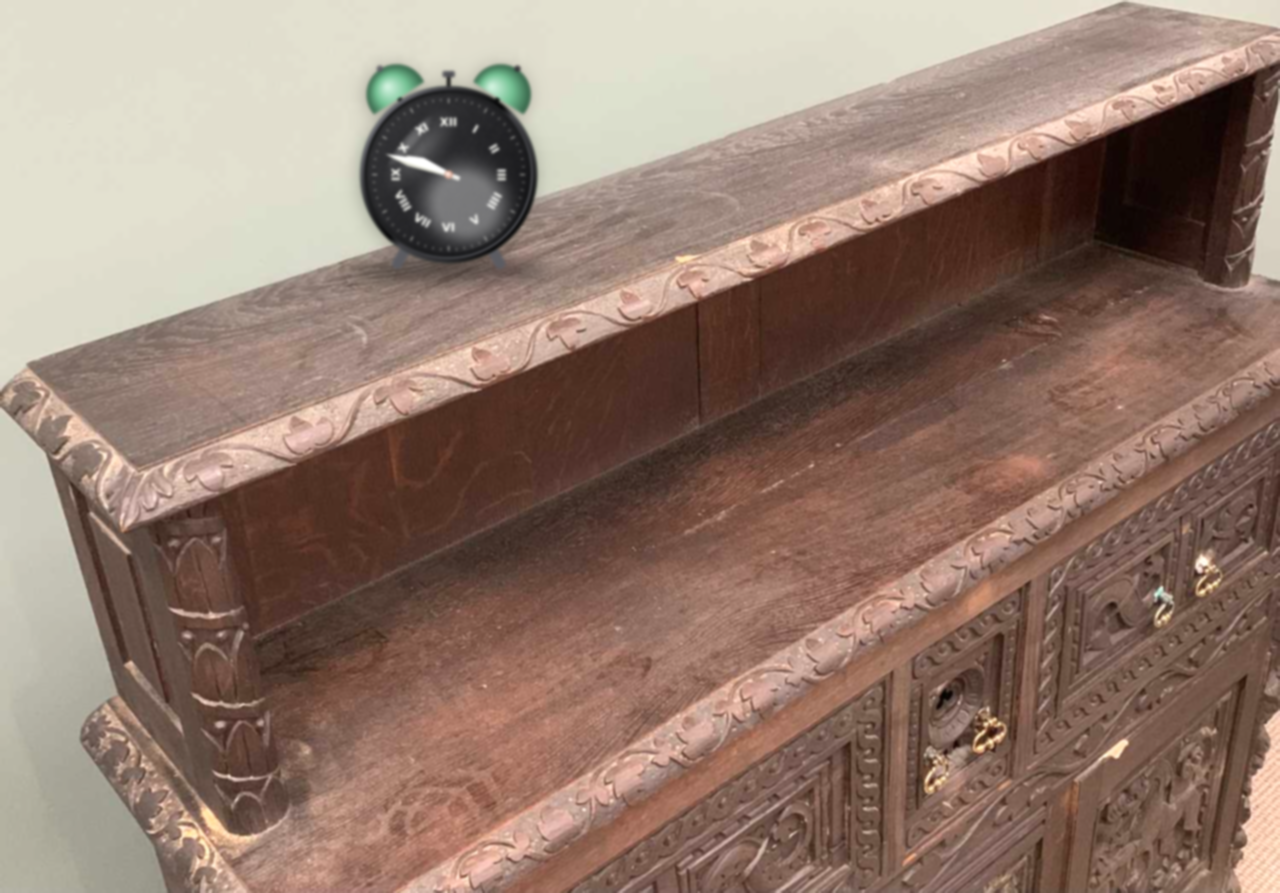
9:48
